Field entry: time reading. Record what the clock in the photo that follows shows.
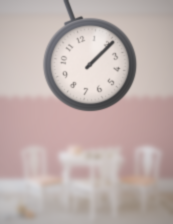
2:11
